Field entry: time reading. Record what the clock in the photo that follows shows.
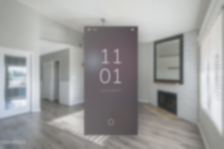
11:01
